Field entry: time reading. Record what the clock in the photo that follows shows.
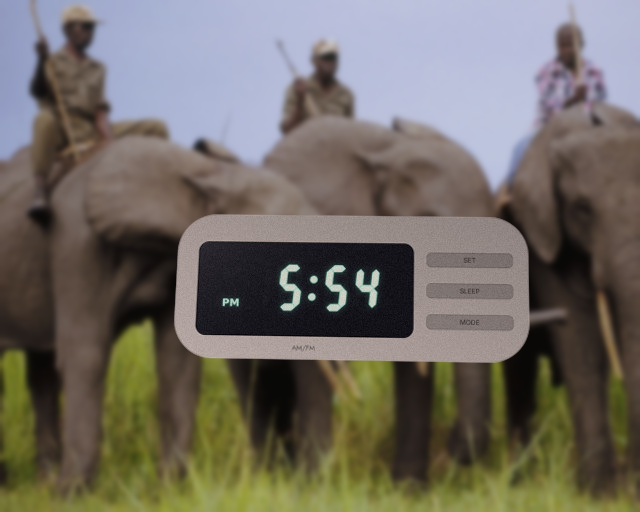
5:54
